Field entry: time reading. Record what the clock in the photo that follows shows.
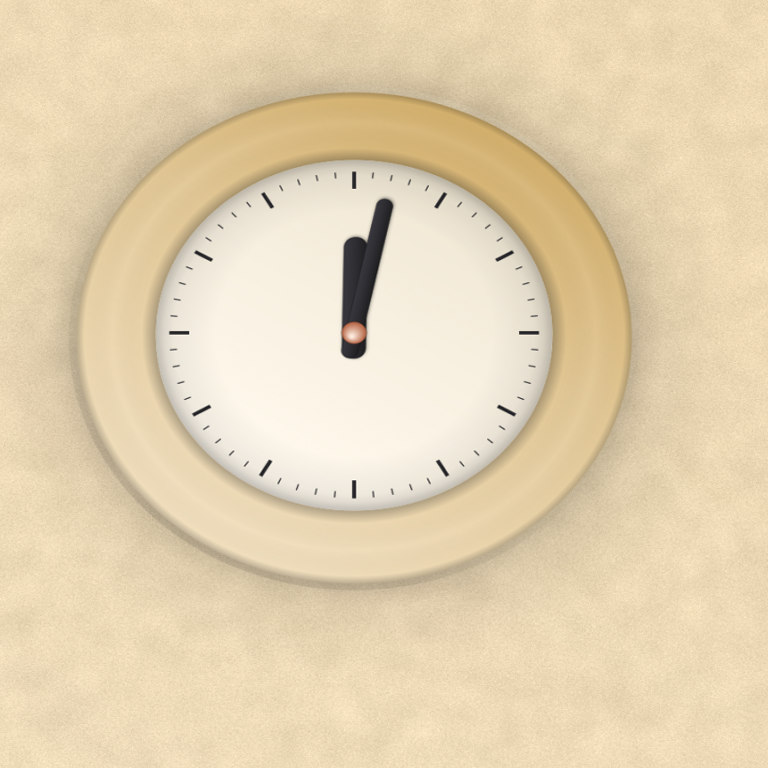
12:02
